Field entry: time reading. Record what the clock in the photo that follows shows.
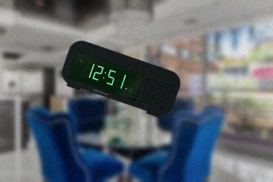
12:51
